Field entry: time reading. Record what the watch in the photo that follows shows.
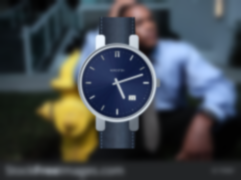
5:12
